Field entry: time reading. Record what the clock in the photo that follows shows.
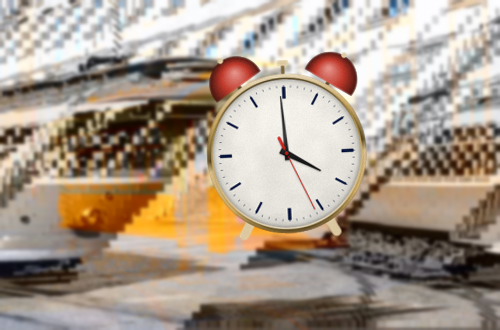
3:59:26
